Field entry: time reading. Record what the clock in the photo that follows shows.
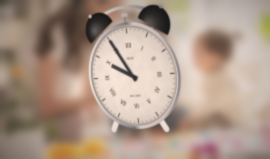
9:55
